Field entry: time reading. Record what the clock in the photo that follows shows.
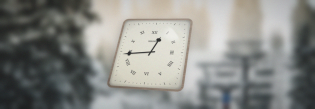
12:44
